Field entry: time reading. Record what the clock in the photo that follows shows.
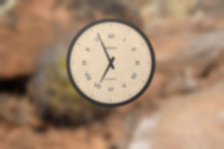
6:56
